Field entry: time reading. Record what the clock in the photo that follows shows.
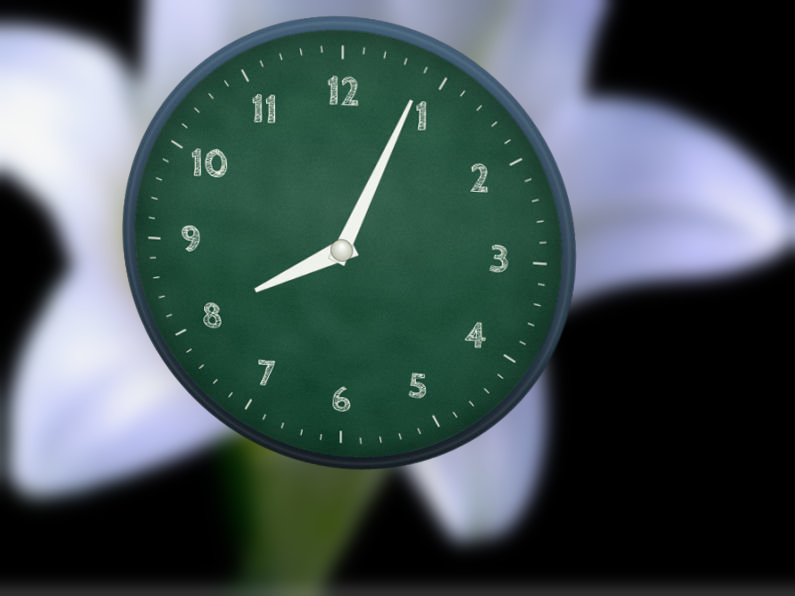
8:04
